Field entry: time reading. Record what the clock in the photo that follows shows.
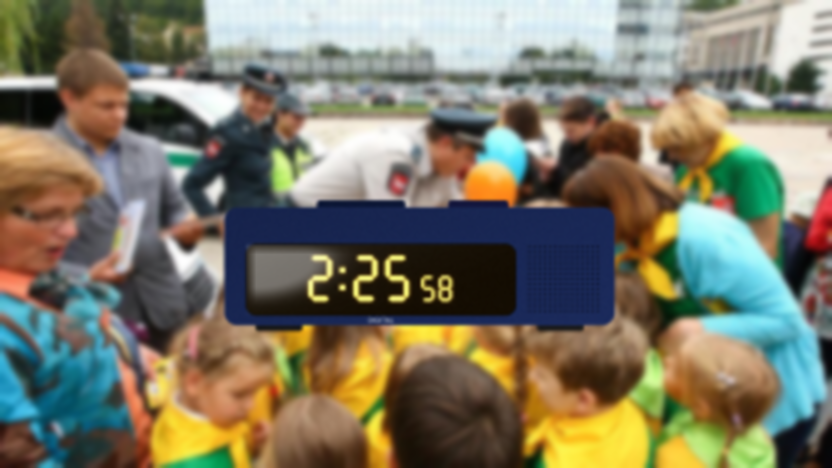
2:25:58
